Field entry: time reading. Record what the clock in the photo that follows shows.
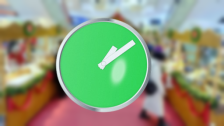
1:09
